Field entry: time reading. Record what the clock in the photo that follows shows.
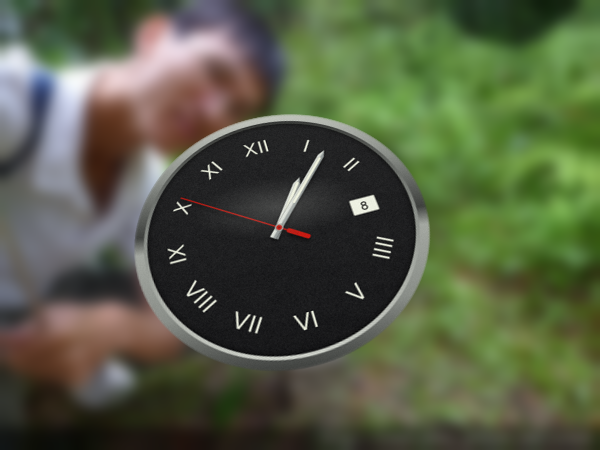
1:06:51
